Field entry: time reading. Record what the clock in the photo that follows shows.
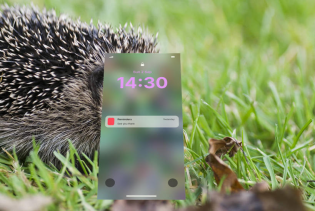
14:30
